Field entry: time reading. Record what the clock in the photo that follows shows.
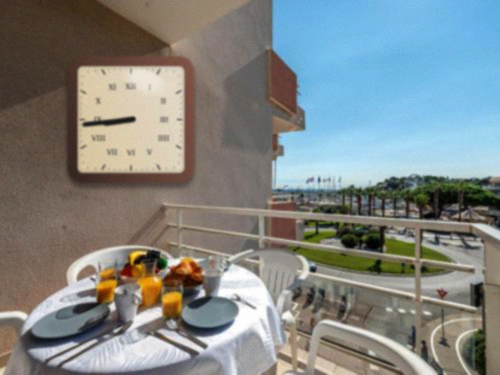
8:44
